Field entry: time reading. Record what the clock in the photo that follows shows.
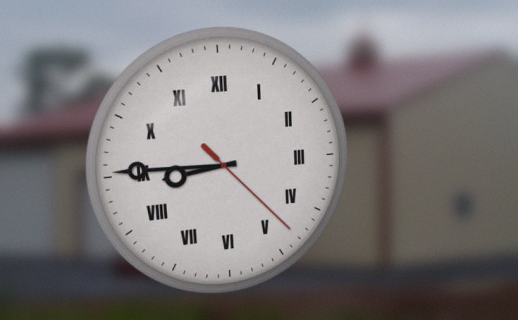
8:45:23
